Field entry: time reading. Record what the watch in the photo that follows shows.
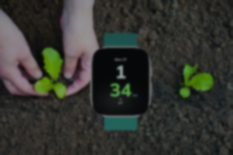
1:34
